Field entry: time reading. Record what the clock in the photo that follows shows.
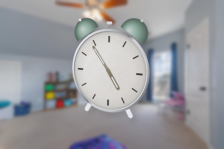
4:54
